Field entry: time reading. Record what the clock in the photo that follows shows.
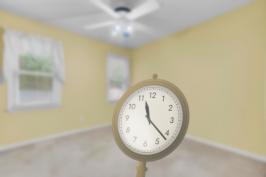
11:22
